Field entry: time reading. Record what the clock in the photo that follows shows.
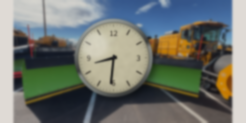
8:31
